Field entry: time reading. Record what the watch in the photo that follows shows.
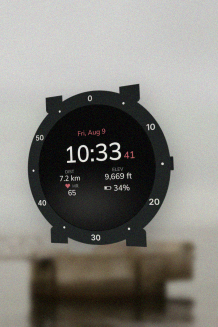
10:33:41
